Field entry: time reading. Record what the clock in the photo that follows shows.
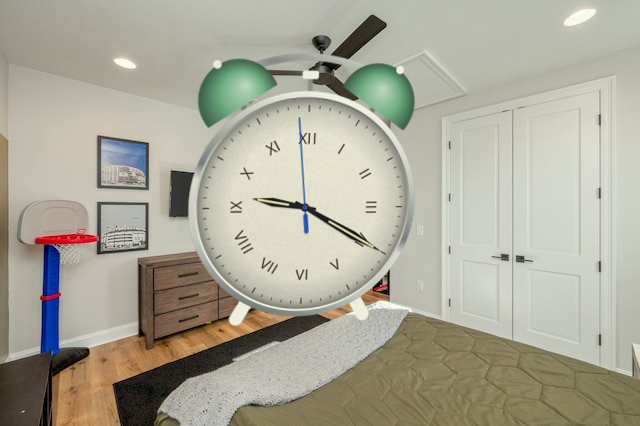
9:19:59
